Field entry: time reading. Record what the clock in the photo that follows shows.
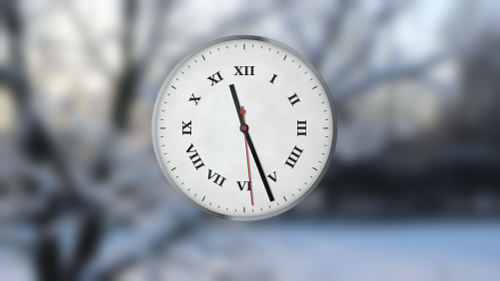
11:26:29
